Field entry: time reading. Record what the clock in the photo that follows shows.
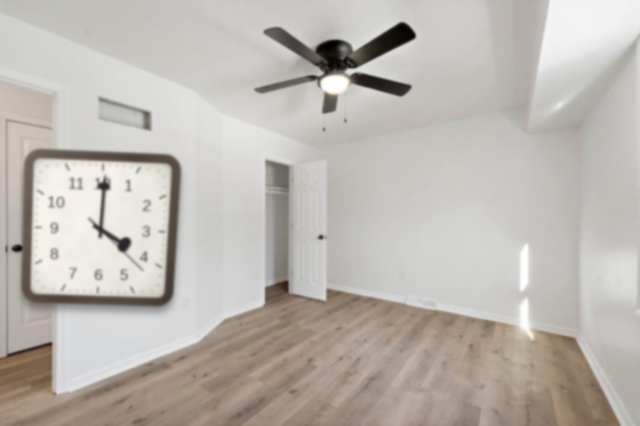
4:00:22
